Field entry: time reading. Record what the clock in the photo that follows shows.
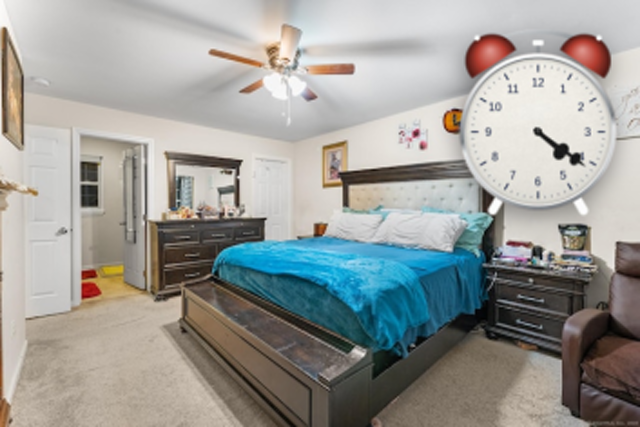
4:21
